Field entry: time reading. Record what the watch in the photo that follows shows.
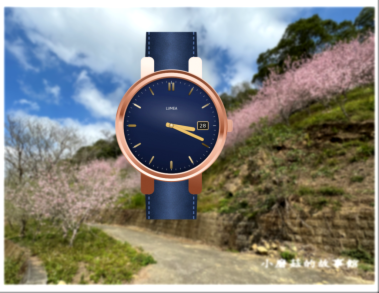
3:19
